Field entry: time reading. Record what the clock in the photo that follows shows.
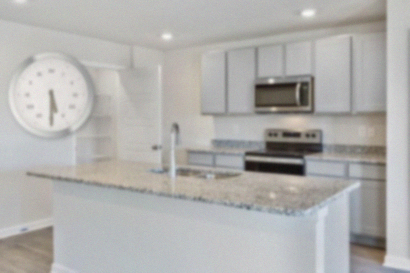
5:30
